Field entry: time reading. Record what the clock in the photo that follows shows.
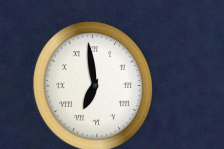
6:59
